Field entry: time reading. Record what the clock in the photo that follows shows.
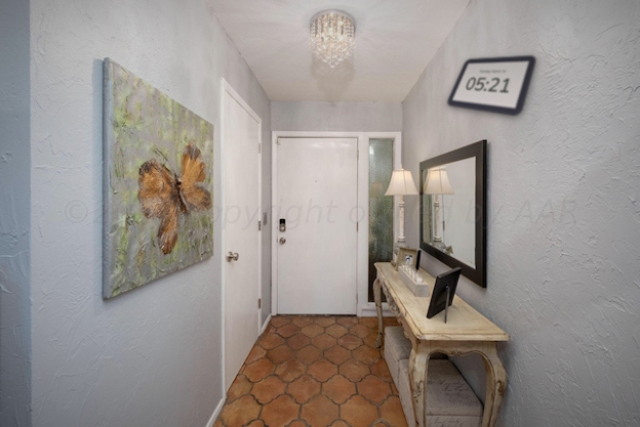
5:21
